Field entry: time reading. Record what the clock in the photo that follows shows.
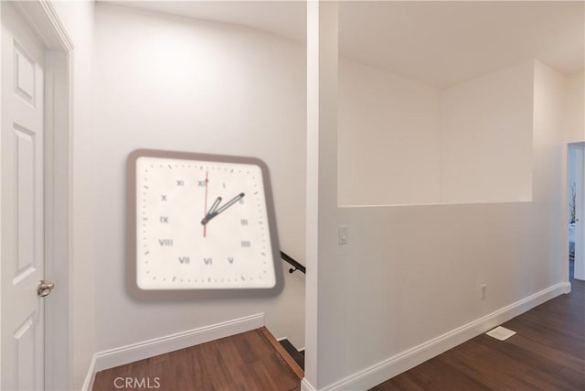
1:09:01
